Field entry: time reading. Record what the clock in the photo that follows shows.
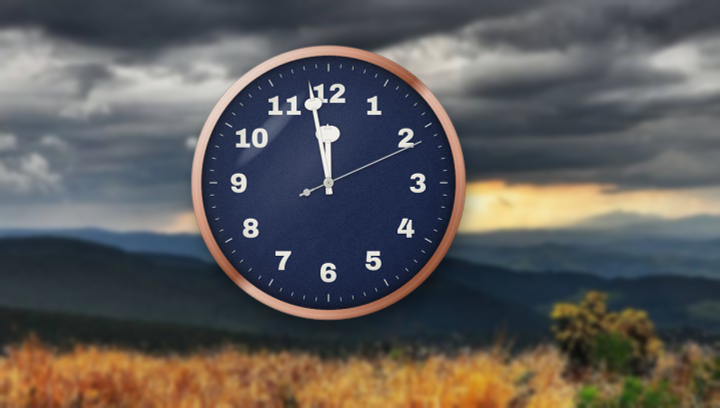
11:58:11
